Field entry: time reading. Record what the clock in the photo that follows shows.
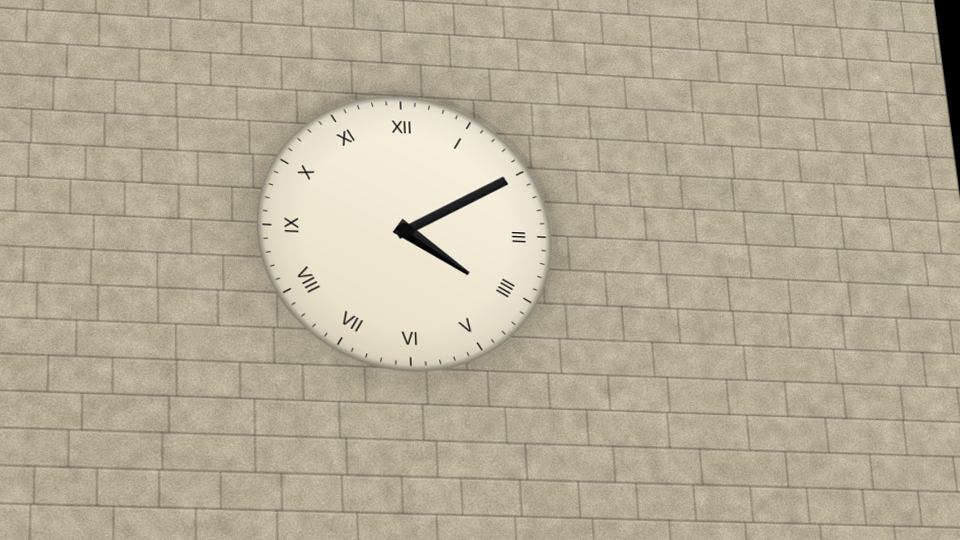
4:10
